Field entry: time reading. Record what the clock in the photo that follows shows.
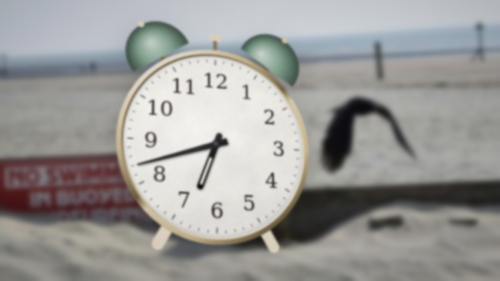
6:42
